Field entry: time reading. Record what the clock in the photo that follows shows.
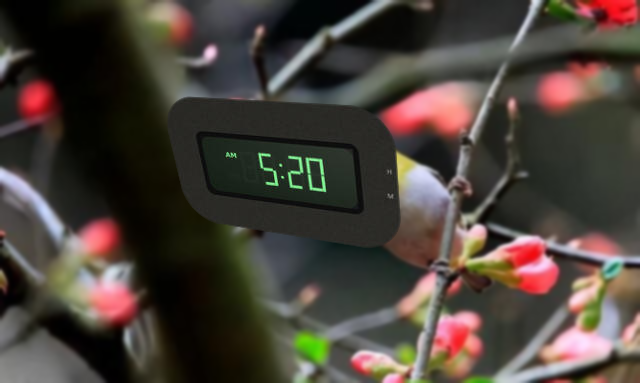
5:20
